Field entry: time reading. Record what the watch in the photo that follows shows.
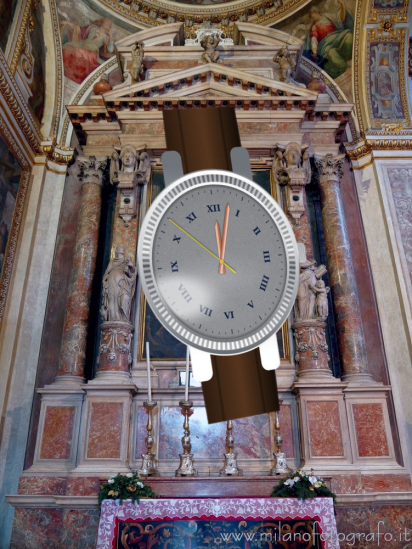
12:02:52
